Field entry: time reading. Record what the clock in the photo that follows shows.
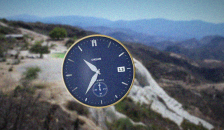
10:36
